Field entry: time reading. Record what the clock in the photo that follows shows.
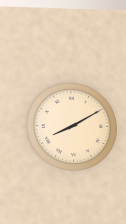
8:10
